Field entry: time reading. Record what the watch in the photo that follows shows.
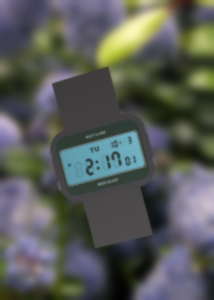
2:17
